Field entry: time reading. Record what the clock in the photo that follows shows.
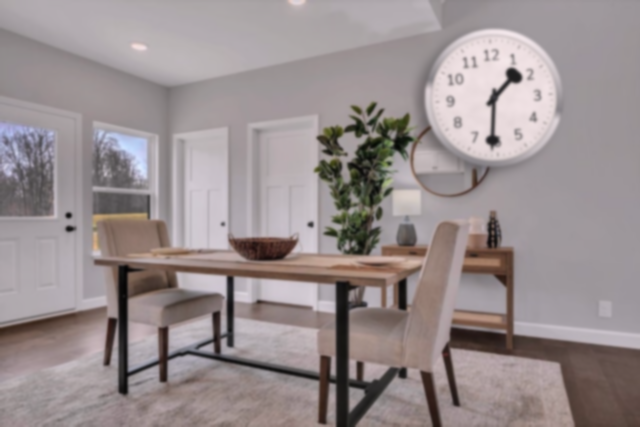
1:31
